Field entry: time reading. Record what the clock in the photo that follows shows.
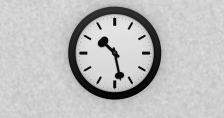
10:28
